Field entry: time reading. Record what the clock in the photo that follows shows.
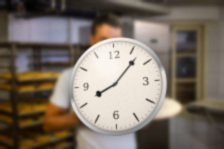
8:07
